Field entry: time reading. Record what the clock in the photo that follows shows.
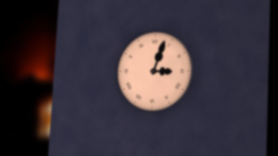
3:03
